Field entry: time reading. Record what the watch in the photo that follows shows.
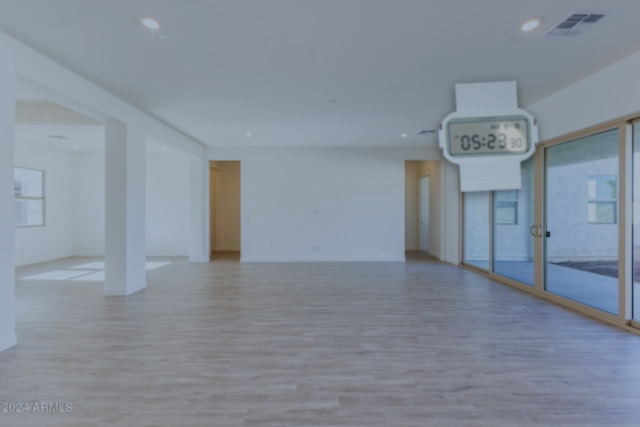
5:23
